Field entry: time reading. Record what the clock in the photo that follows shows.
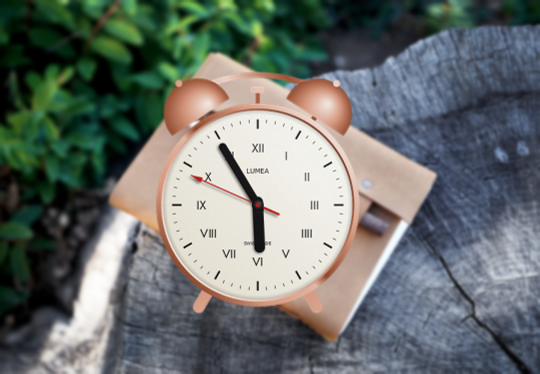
5:54:49
